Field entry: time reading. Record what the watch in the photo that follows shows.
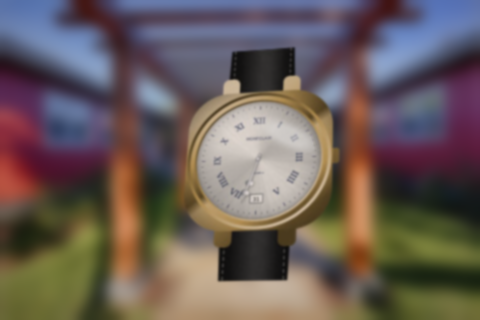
6:33
